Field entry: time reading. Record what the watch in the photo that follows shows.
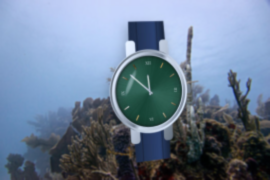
11:52
